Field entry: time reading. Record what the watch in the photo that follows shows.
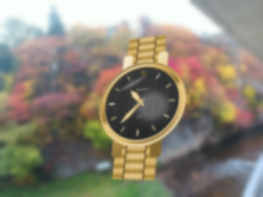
10:37
